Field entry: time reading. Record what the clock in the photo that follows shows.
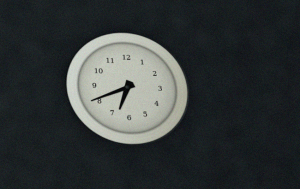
6:41
